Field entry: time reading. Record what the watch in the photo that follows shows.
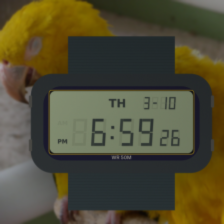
6:59:26
